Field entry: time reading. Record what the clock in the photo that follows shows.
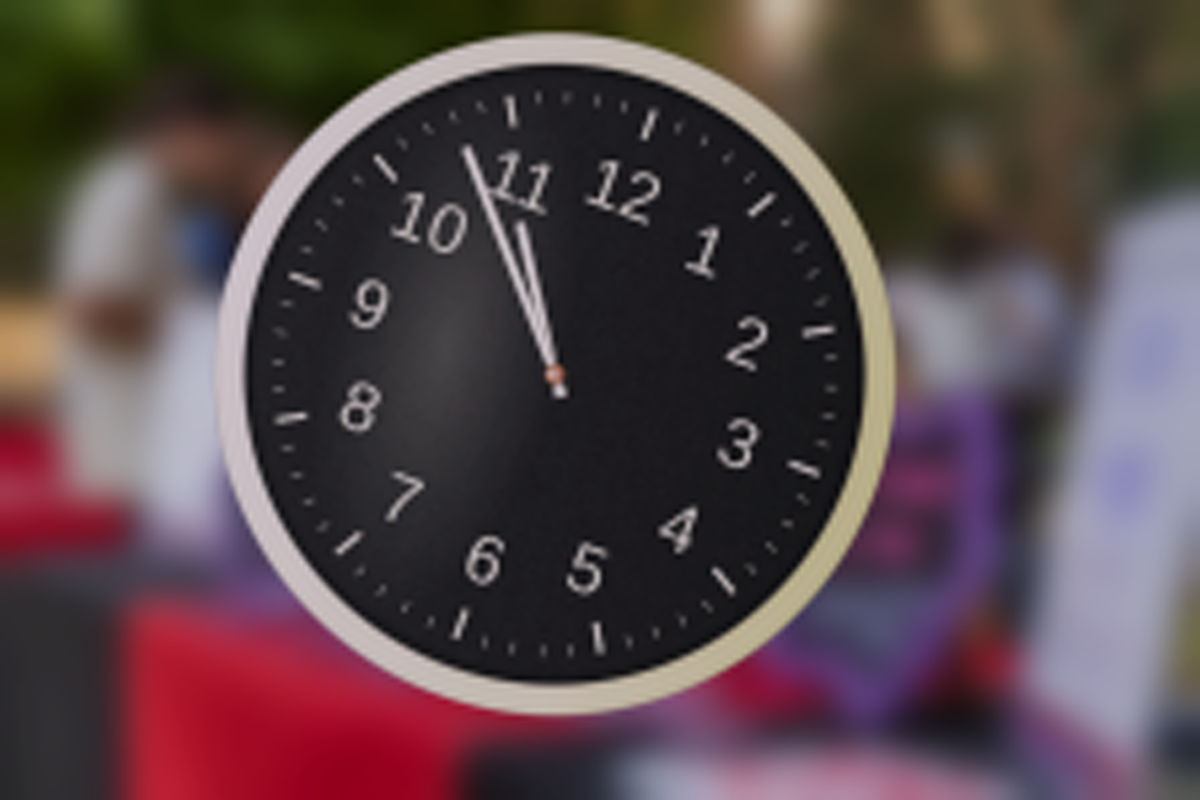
10:53
